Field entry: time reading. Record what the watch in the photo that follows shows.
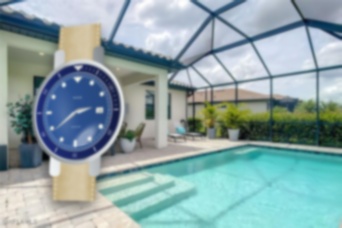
2:39
